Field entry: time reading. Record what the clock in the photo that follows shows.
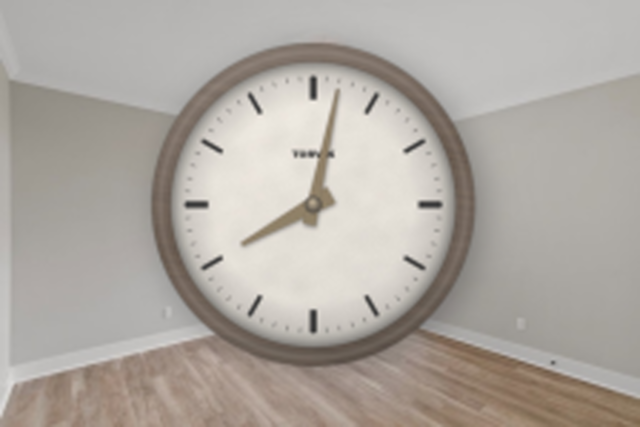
8:02
